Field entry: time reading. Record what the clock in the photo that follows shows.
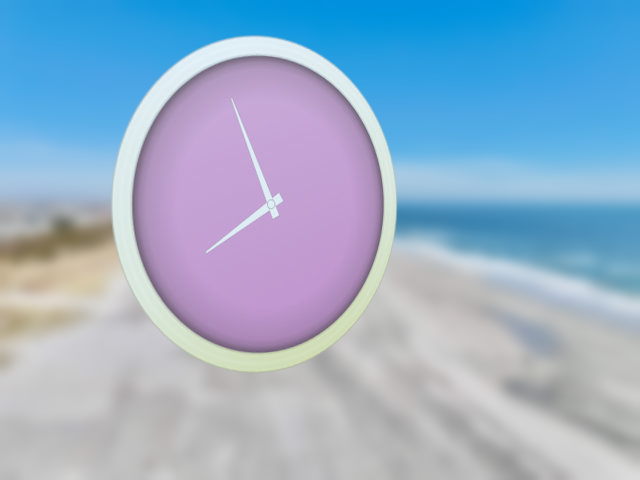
7:56
